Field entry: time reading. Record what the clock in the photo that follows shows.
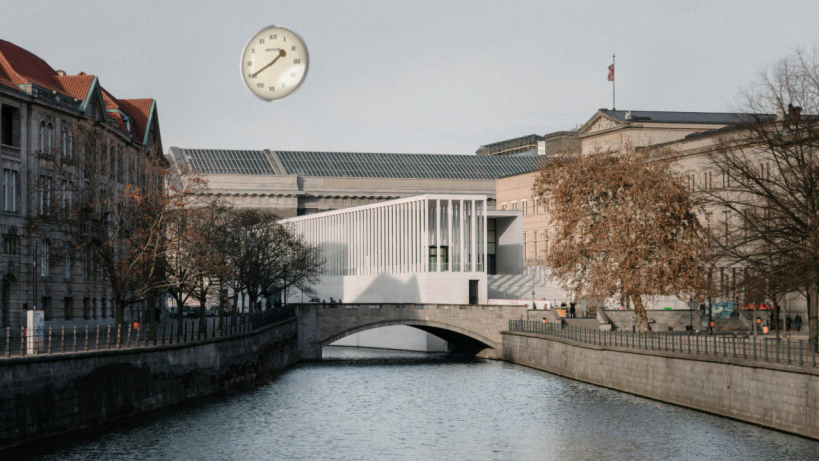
1:40
